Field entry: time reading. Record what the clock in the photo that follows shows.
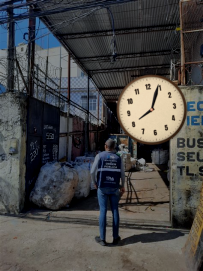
8:04
